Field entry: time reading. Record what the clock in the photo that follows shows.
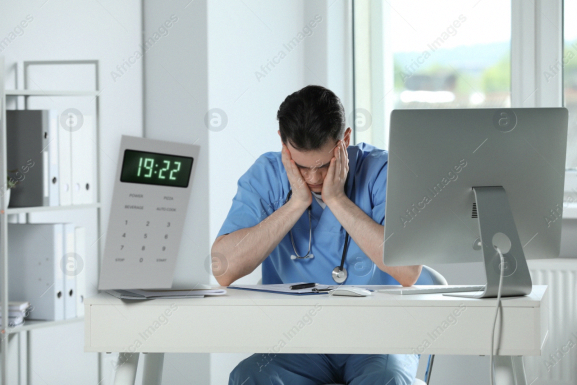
19:22
